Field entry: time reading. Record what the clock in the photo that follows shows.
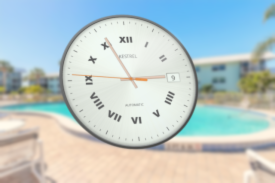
2:55:46
